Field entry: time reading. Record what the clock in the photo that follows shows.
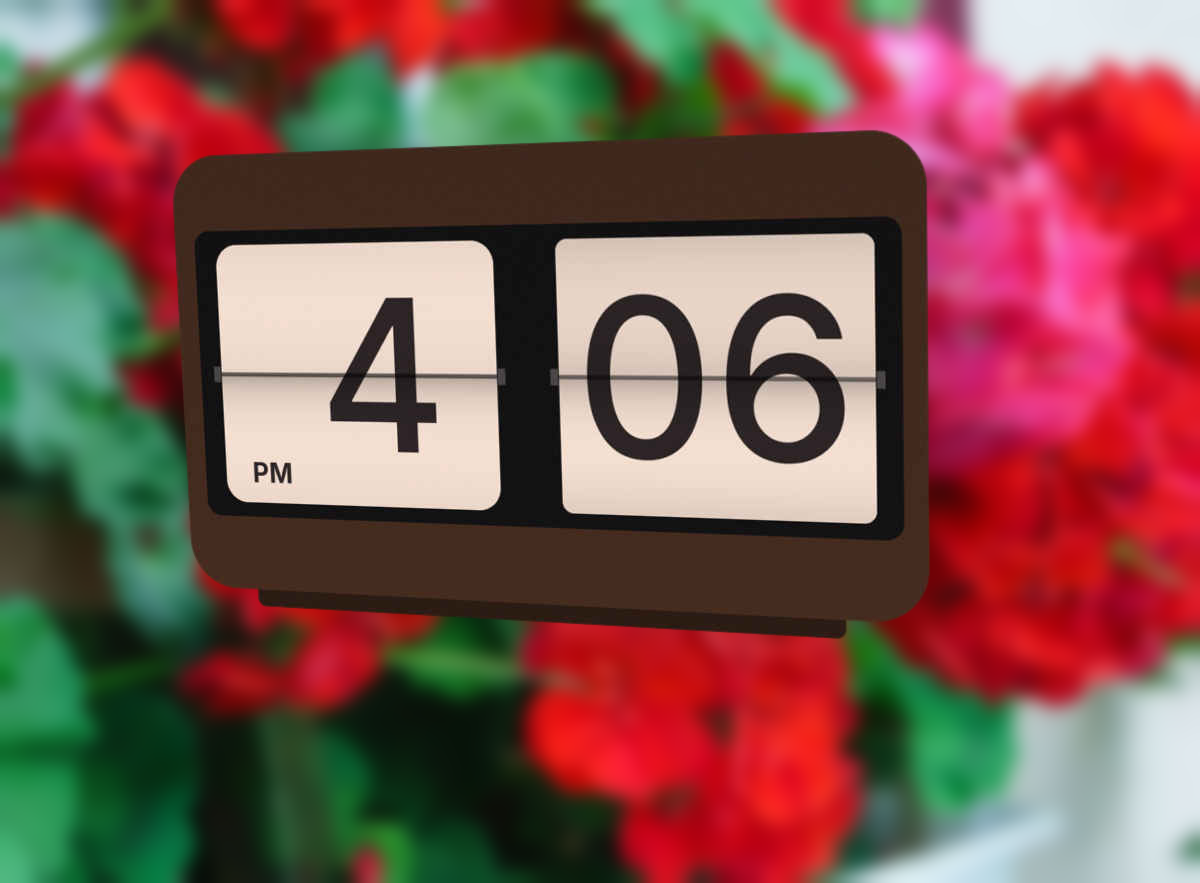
4:06
